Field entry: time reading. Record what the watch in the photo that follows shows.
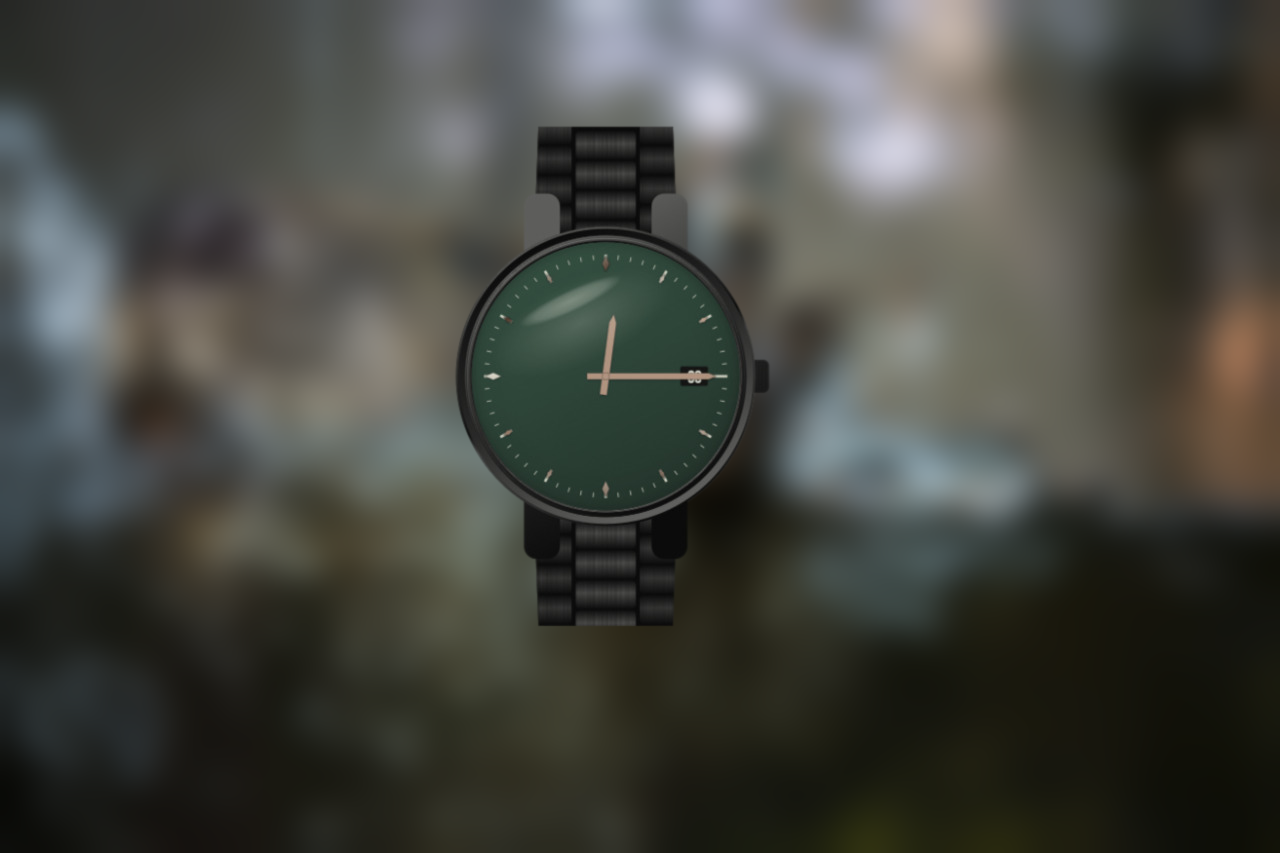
12:15
